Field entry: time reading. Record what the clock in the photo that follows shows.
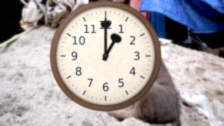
1:00
